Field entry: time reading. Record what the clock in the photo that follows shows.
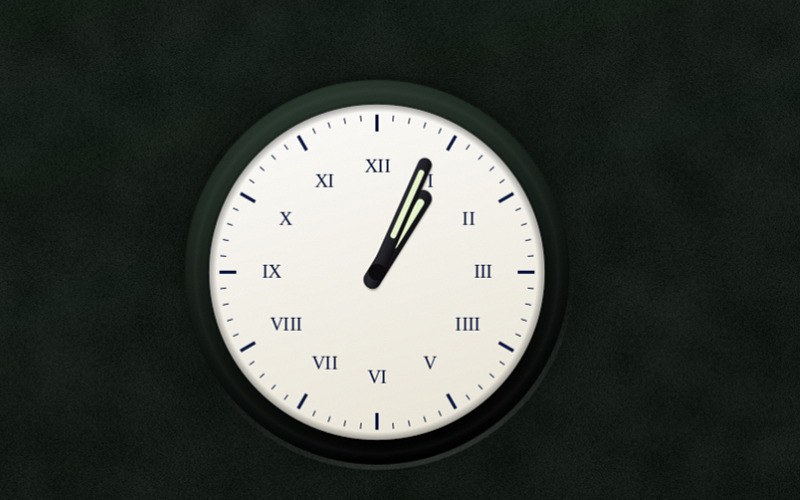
1:04
